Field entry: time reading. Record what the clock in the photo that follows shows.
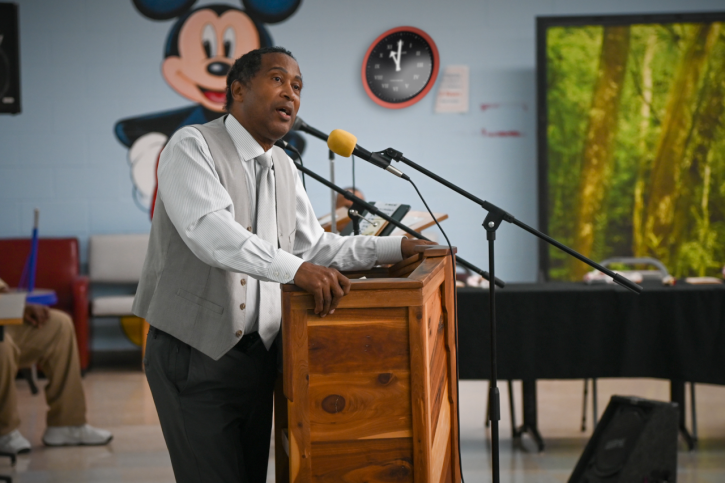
11:00
